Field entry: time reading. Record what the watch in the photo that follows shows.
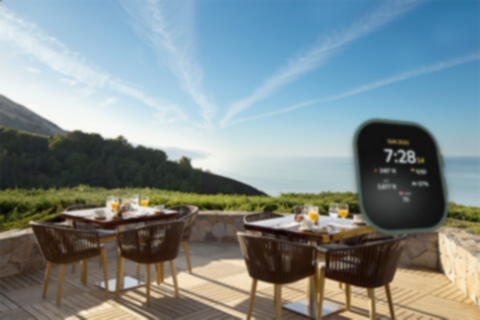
7:28
